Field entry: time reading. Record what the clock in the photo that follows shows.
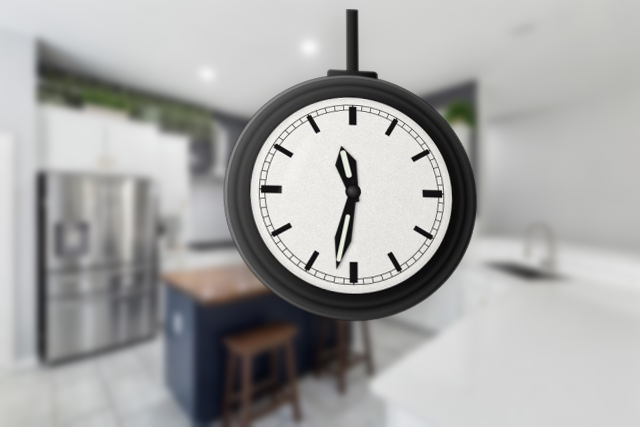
11:32
